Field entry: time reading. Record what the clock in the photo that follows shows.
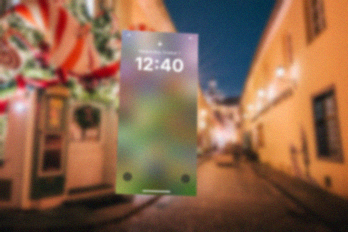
12:40
